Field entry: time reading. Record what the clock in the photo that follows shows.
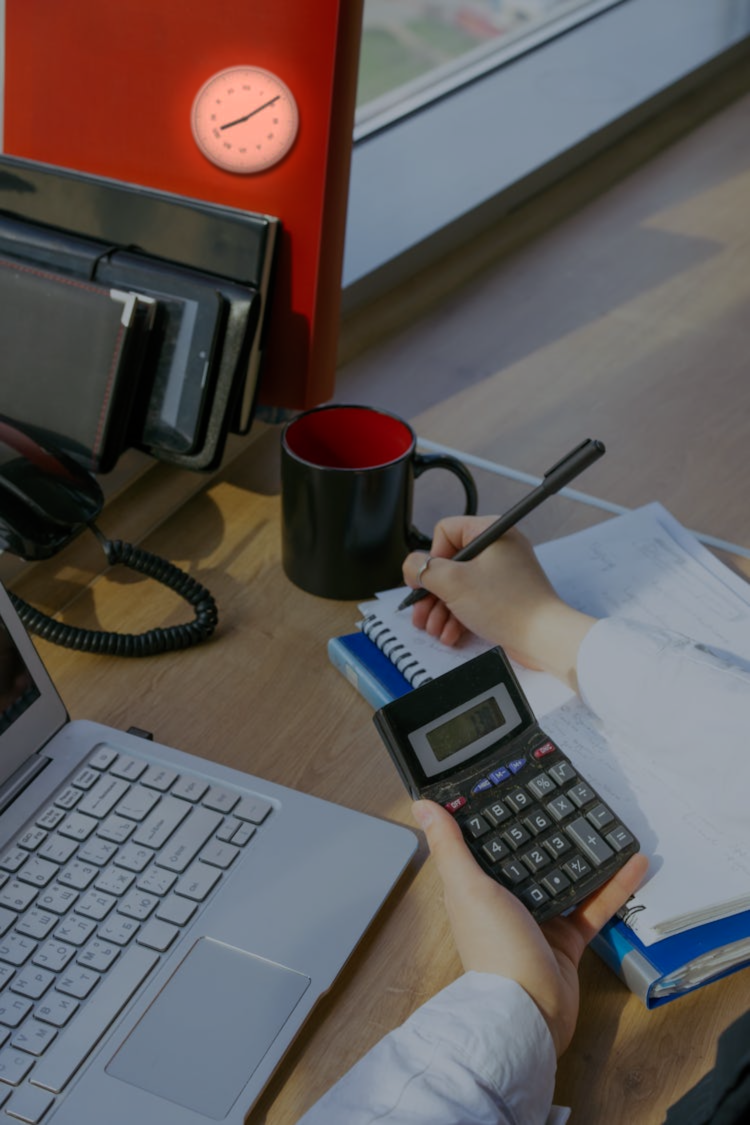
8:09
